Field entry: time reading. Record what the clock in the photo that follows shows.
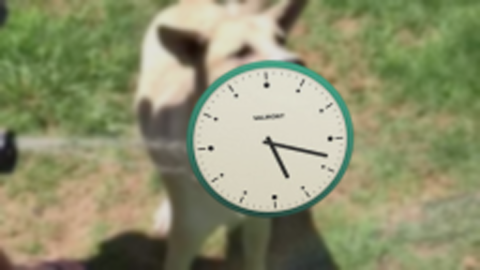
5:18
